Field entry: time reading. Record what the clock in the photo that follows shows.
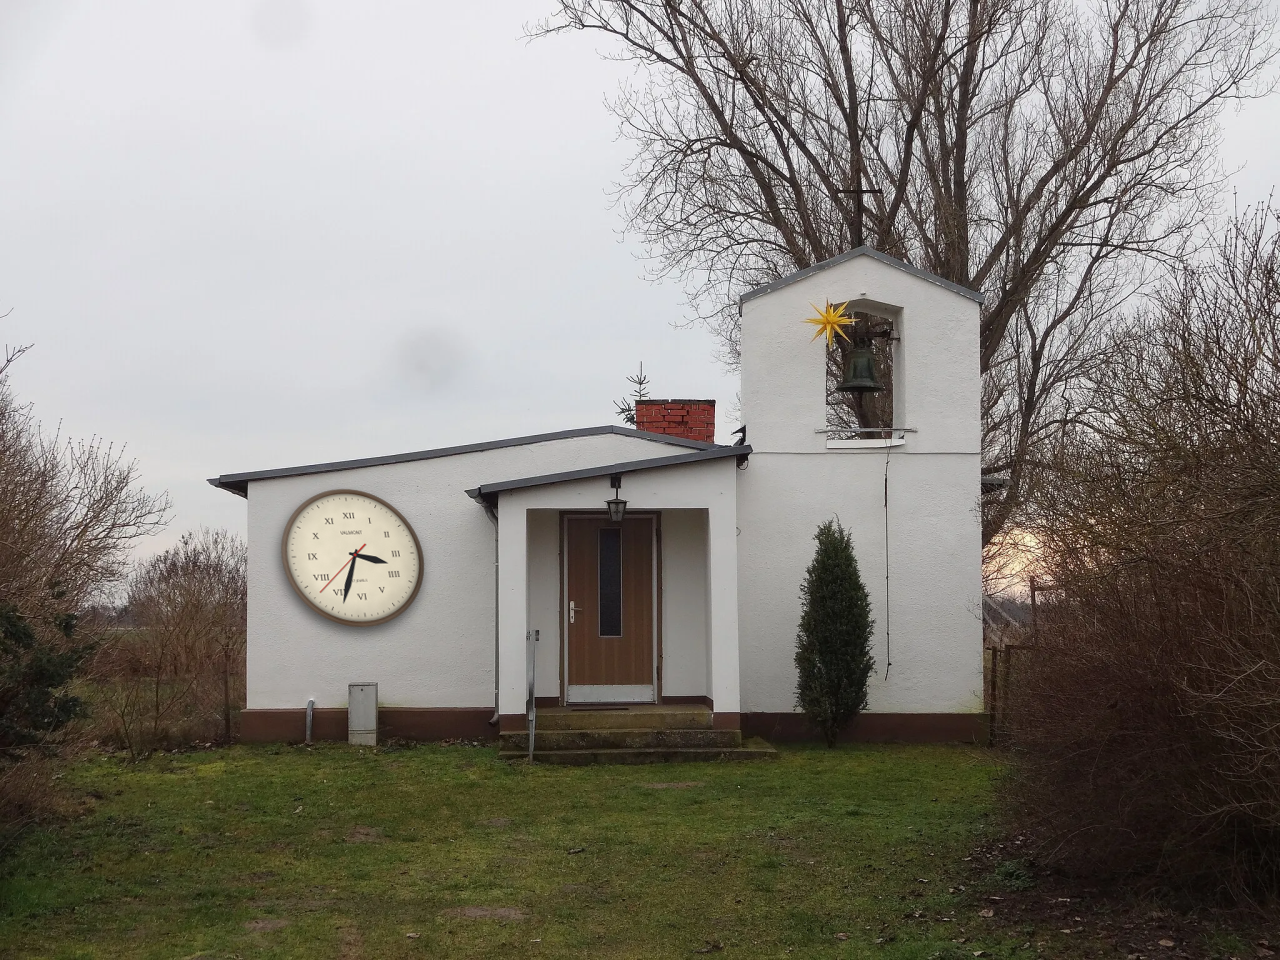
3:33:38
